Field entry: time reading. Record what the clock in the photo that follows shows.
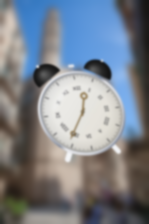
12:36
